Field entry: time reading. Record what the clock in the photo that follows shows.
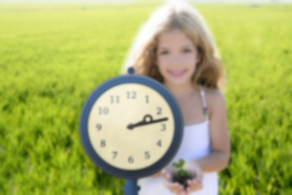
2:13
